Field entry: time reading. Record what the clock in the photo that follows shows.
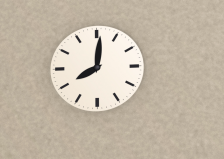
8:01
